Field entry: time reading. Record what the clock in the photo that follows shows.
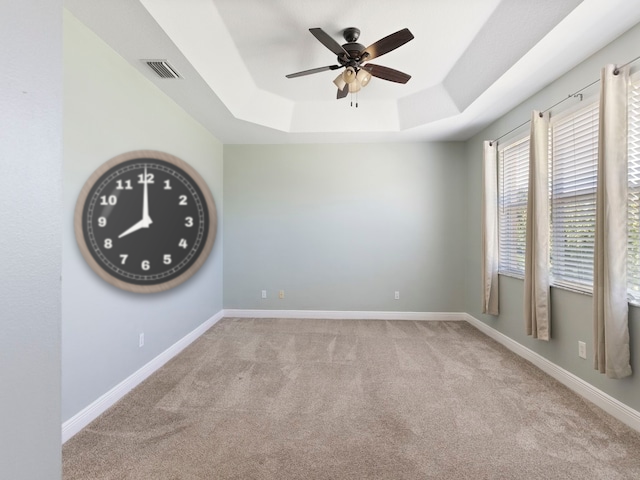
8:00
